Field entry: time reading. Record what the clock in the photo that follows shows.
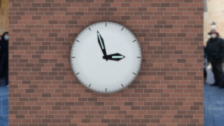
2:57
